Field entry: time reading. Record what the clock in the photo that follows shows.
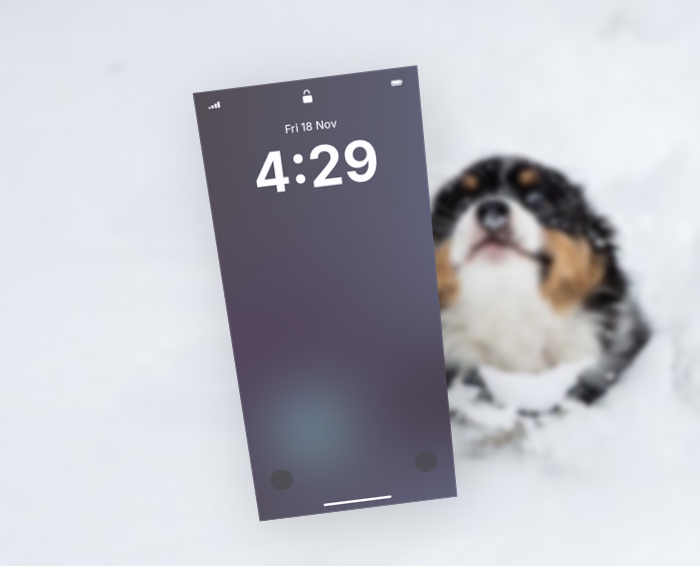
4:29
